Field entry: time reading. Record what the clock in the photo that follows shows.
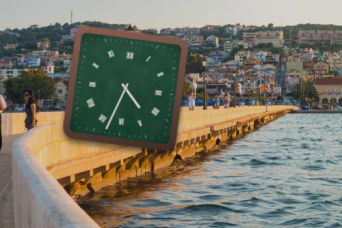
4:33
